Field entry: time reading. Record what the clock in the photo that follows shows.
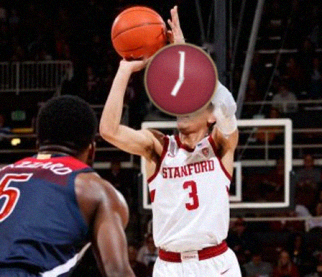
7:01
